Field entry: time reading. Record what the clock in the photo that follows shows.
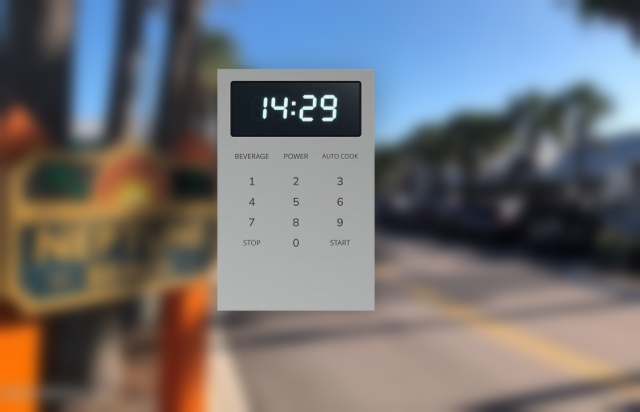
14:29
